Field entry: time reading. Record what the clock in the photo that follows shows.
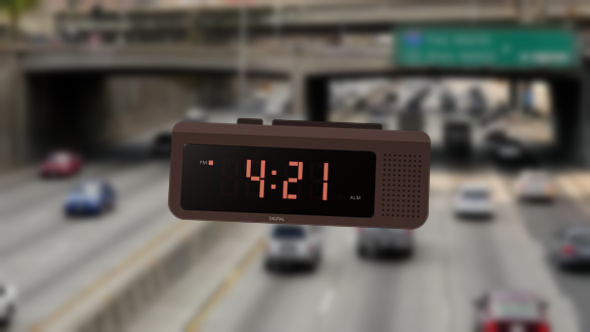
4:21
